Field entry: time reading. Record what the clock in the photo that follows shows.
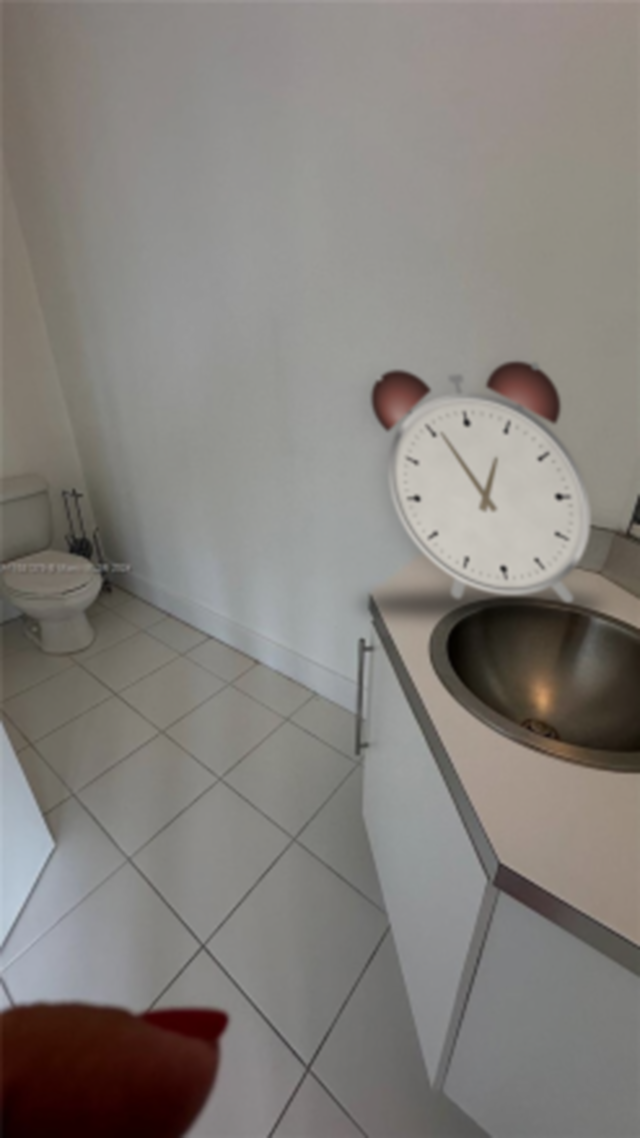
12:56
